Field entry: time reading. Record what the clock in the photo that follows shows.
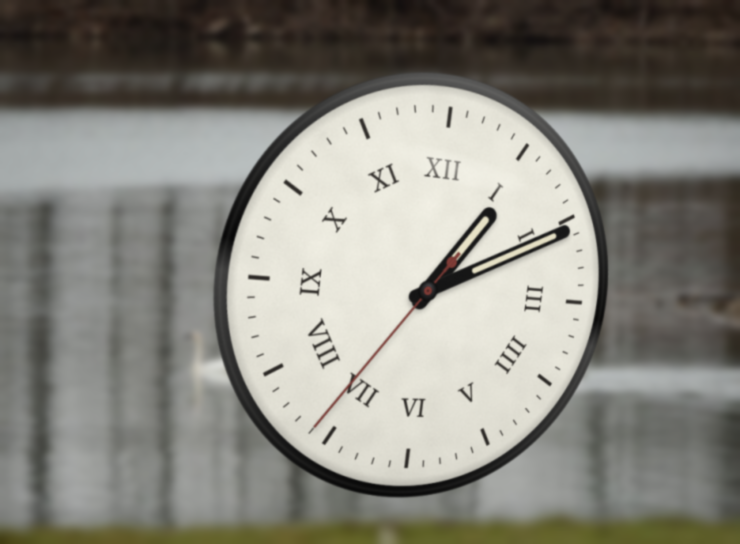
1:10:36
